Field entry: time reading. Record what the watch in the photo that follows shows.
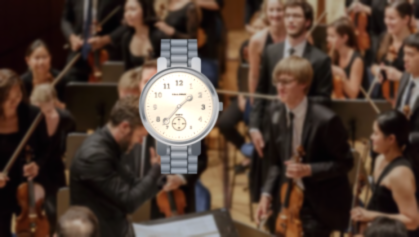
1:37
